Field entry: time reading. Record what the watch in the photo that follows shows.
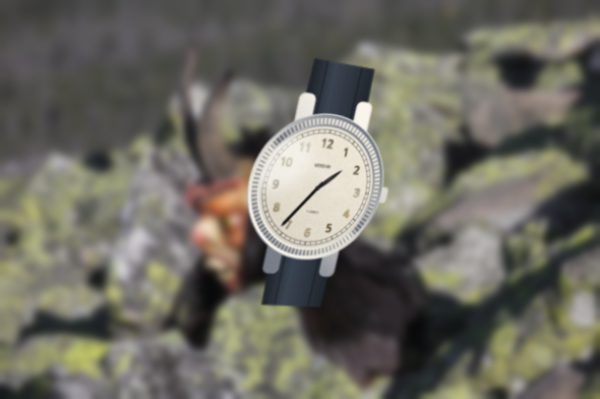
1:36
